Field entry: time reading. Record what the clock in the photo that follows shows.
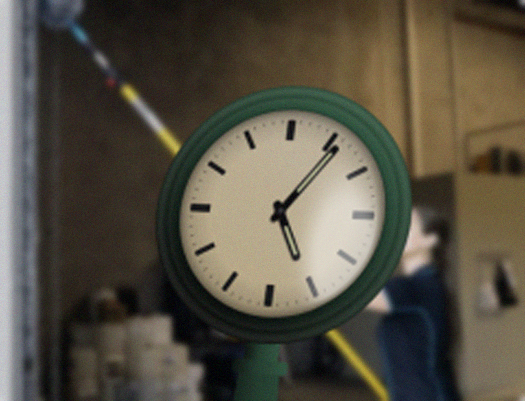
5:06
